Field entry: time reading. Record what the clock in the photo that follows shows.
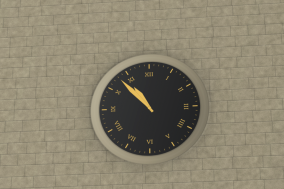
10:53
